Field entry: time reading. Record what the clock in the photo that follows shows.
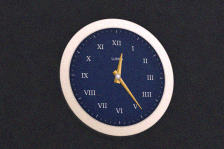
12:24
